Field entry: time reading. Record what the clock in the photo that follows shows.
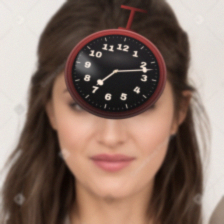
7:12
